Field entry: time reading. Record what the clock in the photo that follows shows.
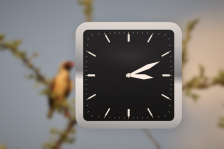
3:11
